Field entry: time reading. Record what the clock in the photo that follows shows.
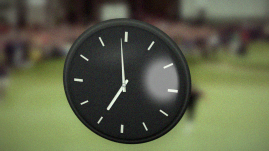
6:59
